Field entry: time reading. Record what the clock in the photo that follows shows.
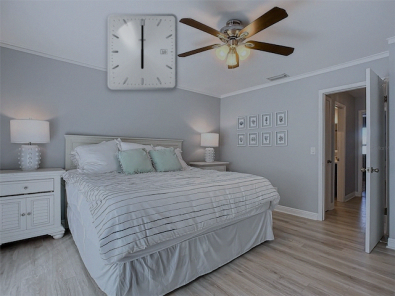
6:00
